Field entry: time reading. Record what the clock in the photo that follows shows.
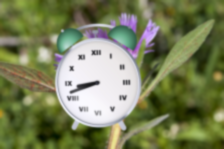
8:42
